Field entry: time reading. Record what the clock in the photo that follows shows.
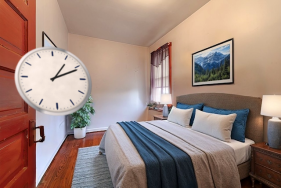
1:11
